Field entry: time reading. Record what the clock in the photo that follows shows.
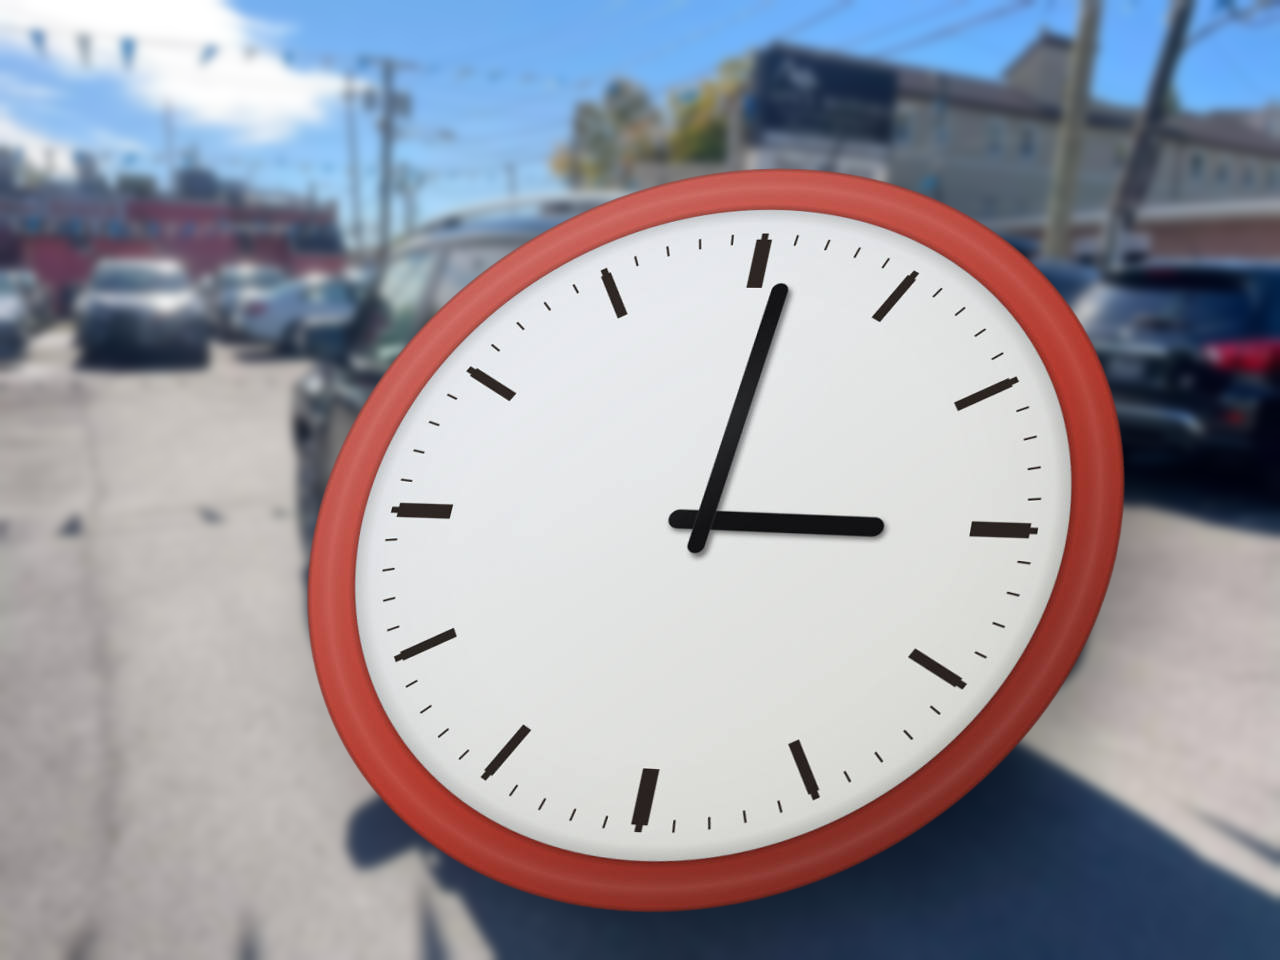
3:01
